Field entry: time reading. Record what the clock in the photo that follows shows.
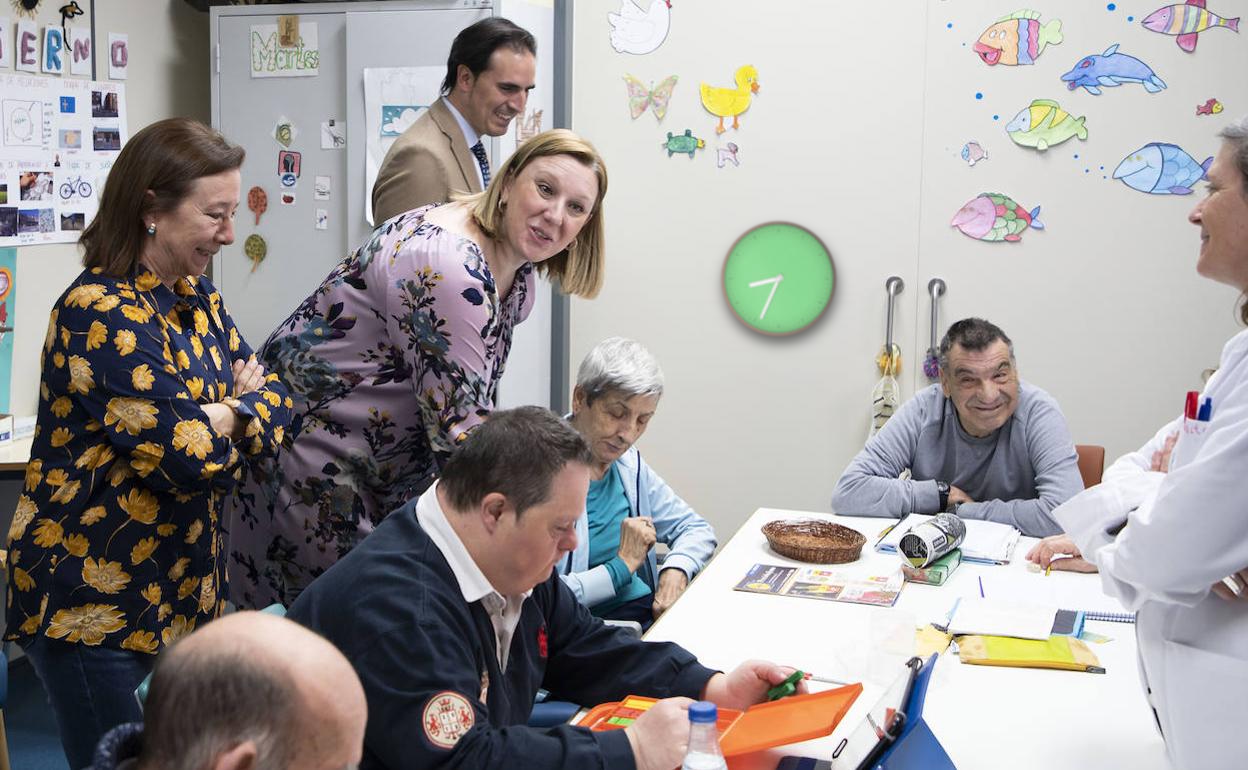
8:34
